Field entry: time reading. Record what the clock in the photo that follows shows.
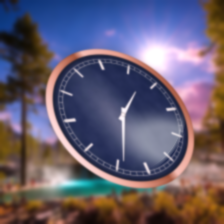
1:34
